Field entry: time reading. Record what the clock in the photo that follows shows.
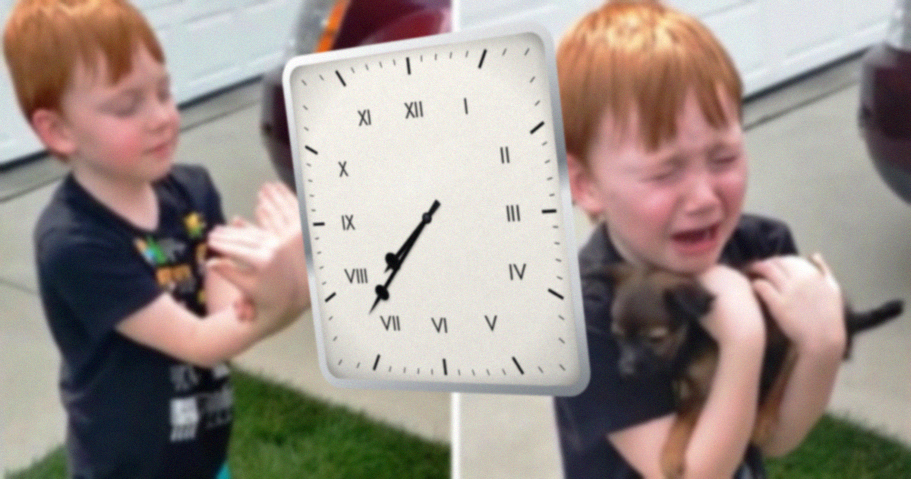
7:37
